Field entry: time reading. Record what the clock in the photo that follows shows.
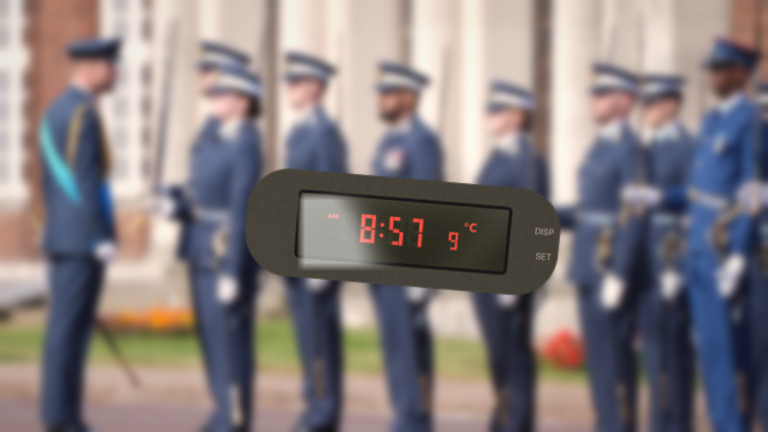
8:57
